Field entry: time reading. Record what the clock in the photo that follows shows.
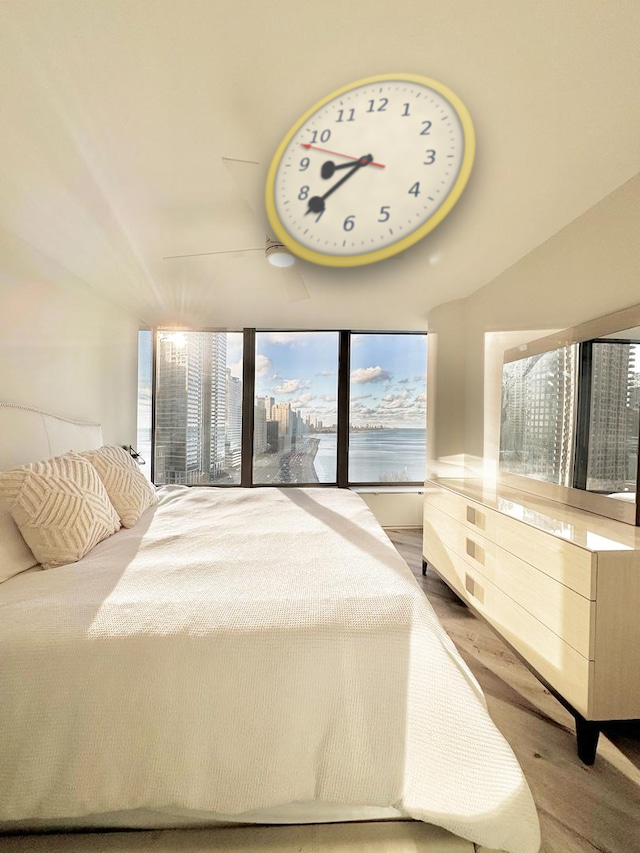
8:36:48
